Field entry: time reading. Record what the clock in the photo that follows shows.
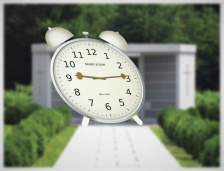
9:14
